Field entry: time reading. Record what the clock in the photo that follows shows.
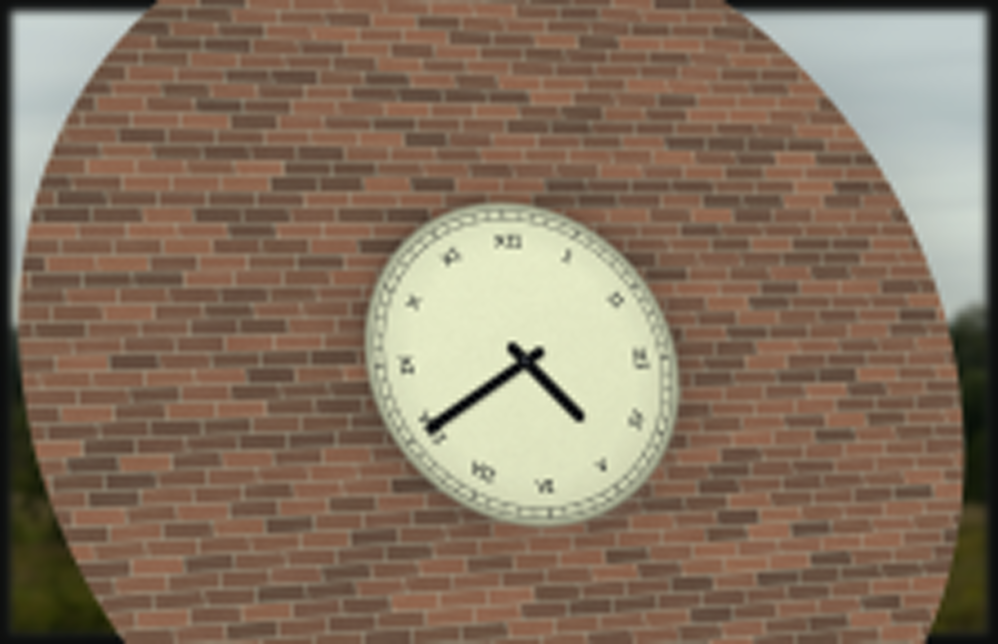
4:40
